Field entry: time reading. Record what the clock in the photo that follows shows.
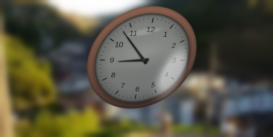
8:53
